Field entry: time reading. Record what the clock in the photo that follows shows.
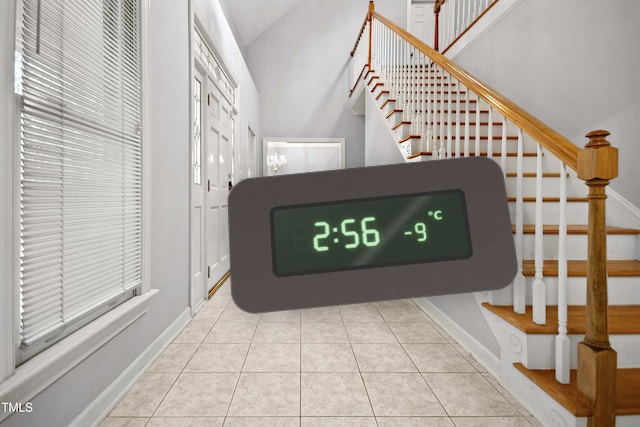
2:56
